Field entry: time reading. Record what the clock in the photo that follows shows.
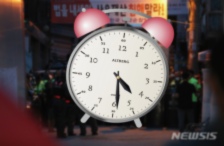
4:29
